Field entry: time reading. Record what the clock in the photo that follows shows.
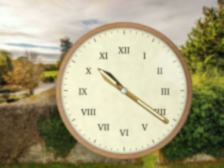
10:21
